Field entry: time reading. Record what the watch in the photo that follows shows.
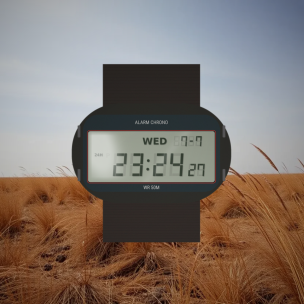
23:24:27
